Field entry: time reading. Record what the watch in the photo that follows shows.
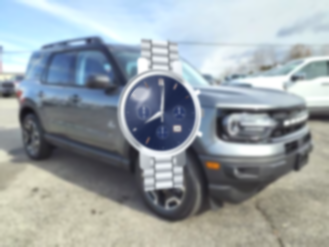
8:01
